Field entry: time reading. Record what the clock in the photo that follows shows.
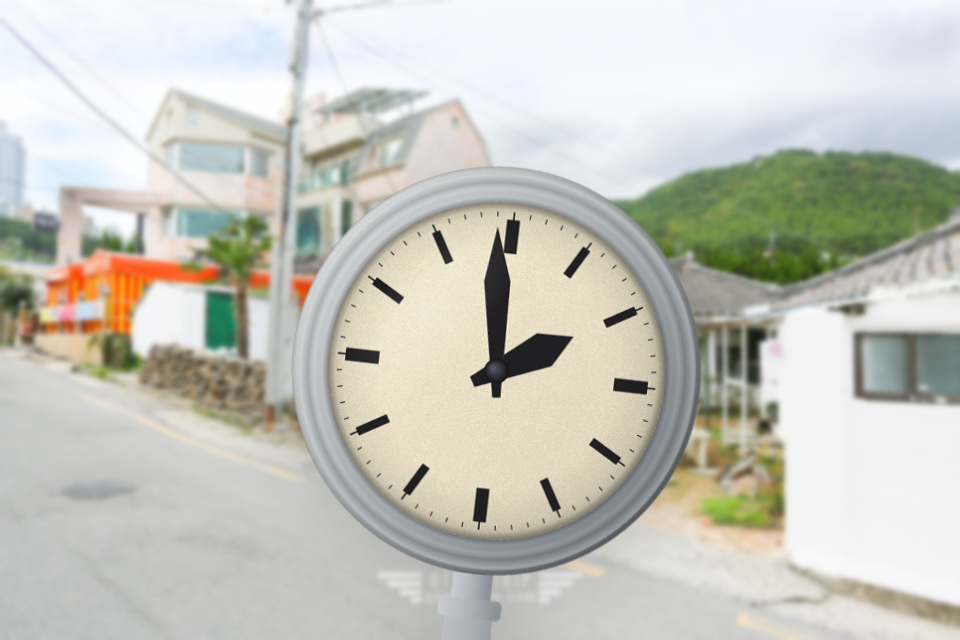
1:59
